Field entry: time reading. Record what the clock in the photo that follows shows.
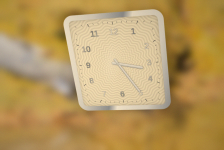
3:25
